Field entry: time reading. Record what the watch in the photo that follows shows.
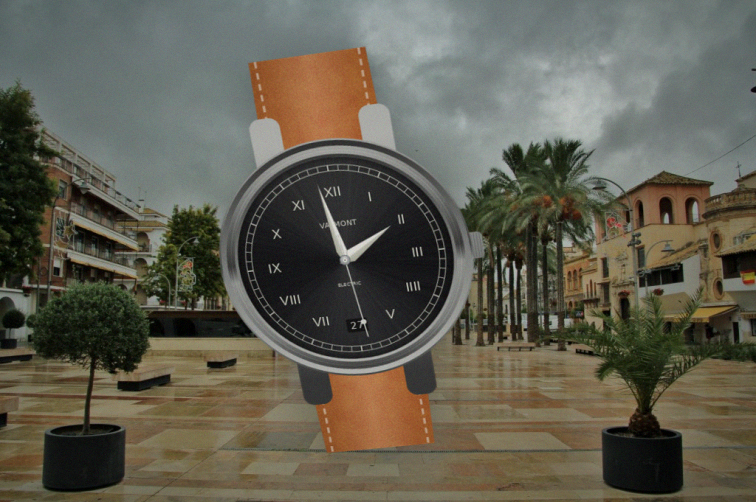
1:58:29
